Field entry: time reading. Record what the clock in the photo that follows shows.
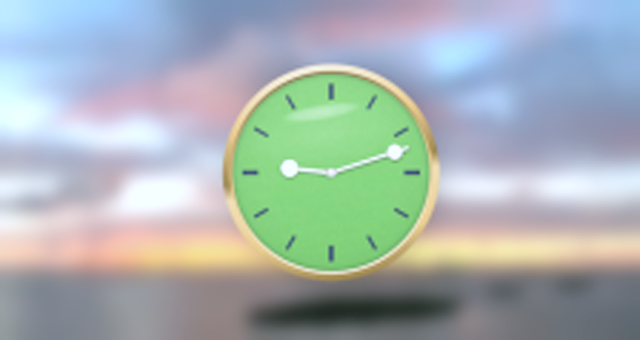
9:12
